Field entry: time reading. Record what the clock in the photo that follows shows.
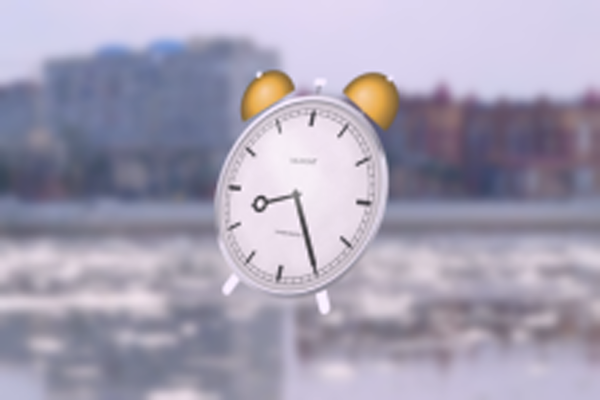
8:25
